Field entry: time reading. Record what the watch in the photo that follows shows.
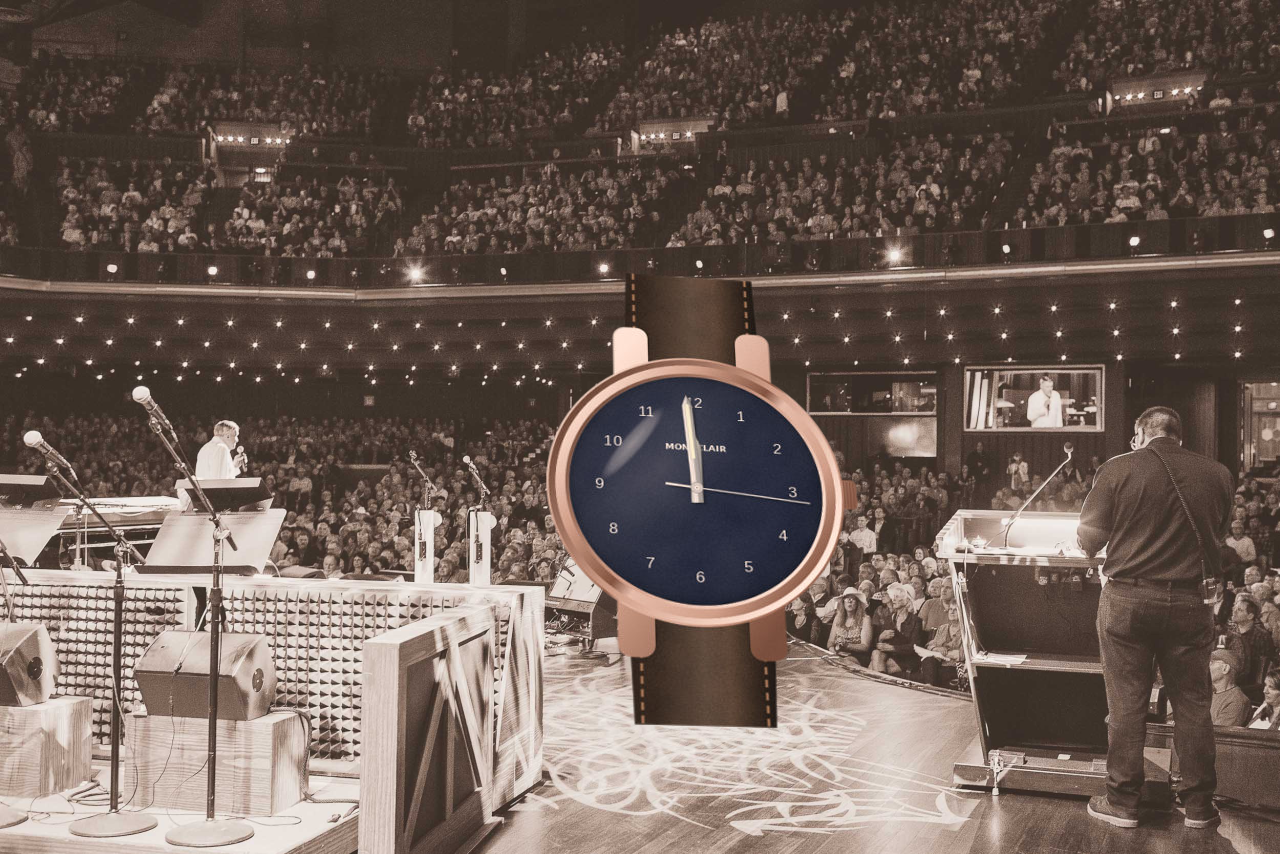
11:59:16
